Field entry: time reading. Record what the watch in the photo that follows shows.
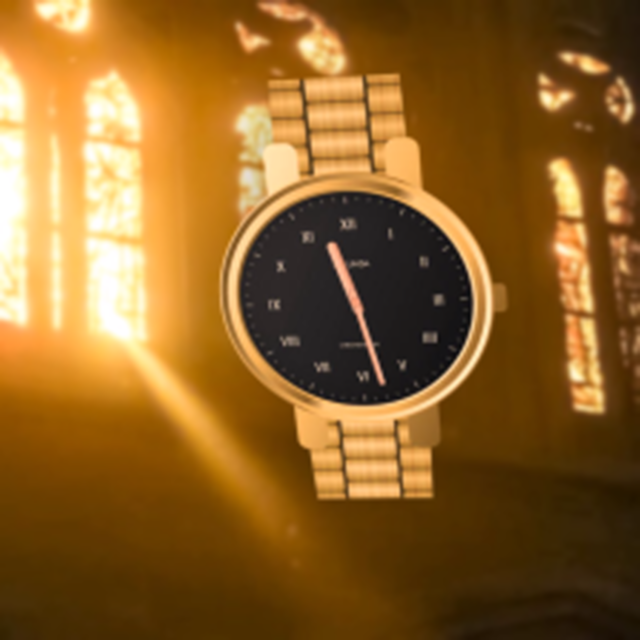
11:28
